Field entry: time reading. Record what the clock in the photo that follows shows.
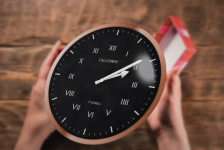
2:09
